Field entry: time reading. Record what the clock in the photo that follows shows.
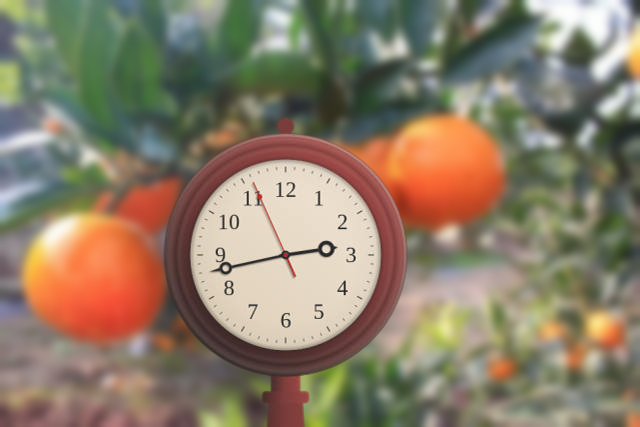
2:42:56
